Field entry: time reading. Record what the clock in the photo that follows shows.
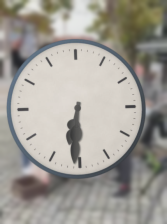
6:31
